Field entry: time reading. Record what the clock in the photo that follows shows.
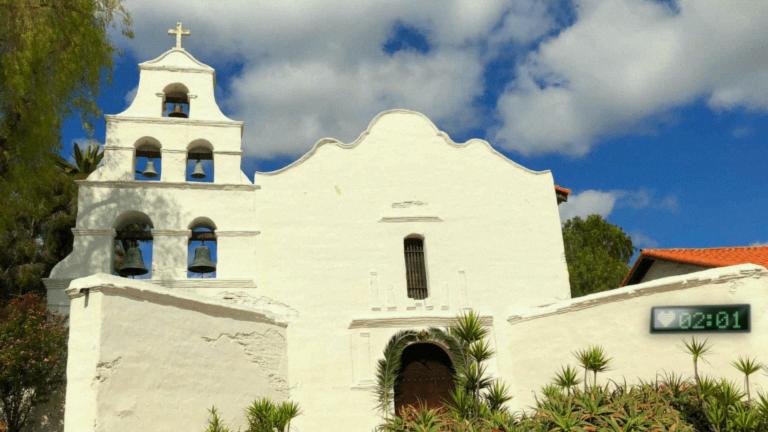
2:01
